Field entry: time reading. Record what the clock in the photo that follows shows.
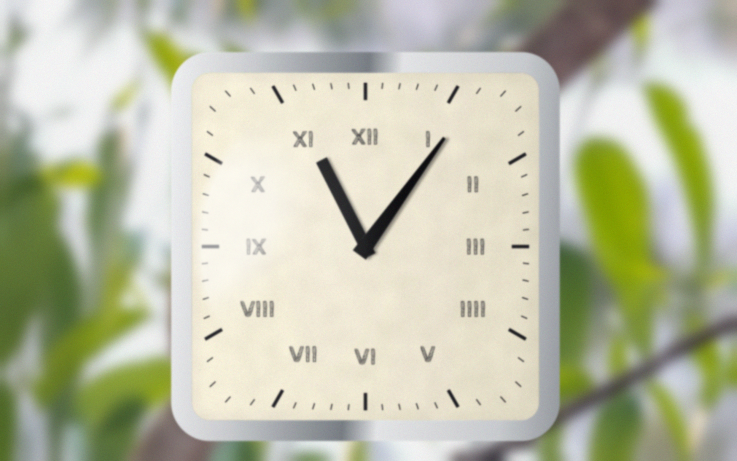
11:06
